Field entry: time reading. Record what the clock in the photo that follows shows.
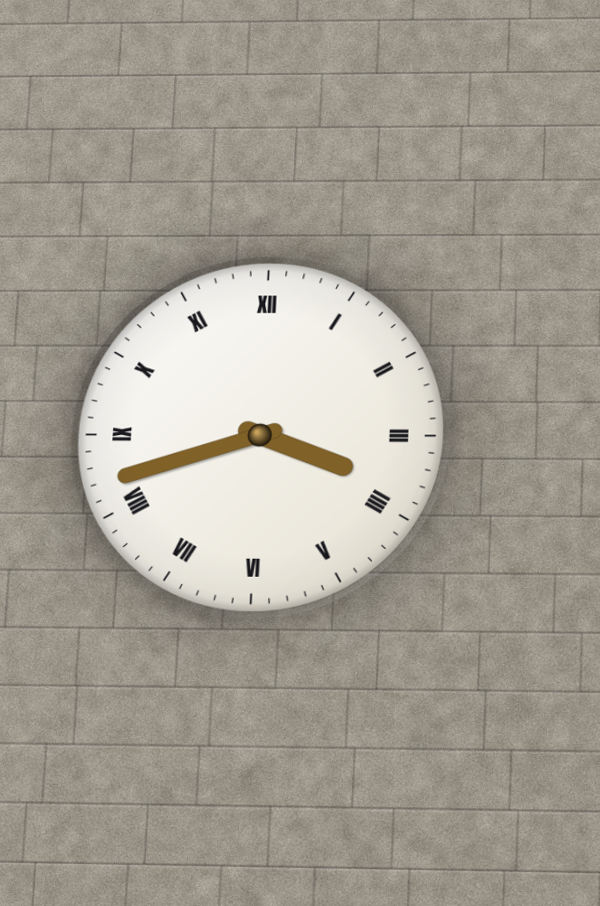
3:42
